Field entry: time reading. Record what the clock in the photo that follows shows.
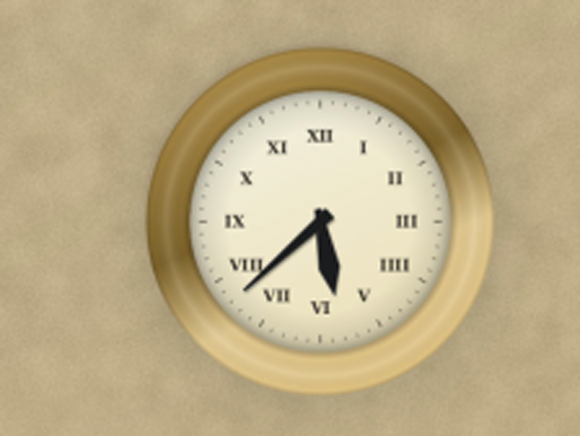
5:38
